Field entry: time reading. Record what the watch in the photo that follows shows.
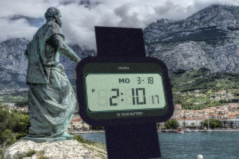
2:10
